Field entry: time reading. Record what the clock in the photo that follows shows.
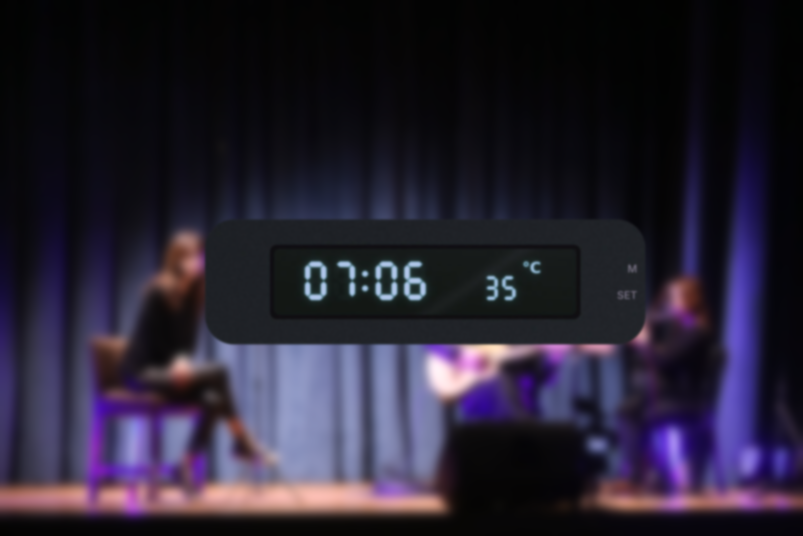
7:06
